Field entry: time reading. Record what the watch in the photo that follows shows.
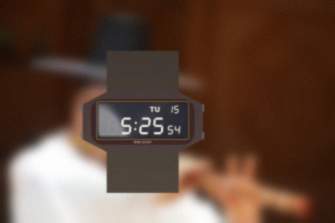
5:25
